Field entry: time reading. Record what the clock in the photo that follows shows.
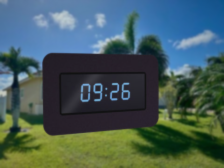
9:26
